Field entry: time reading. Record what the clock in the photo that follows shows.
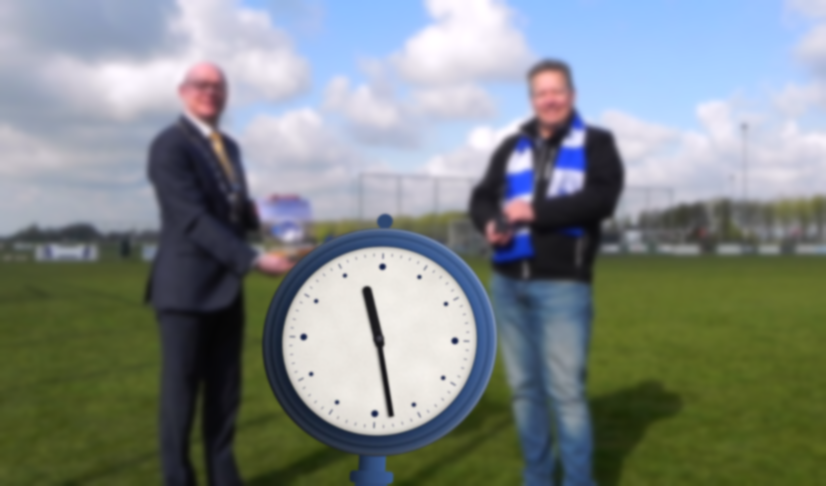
11:28
